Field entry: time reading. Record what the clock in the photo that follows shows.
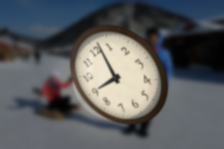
9:02
